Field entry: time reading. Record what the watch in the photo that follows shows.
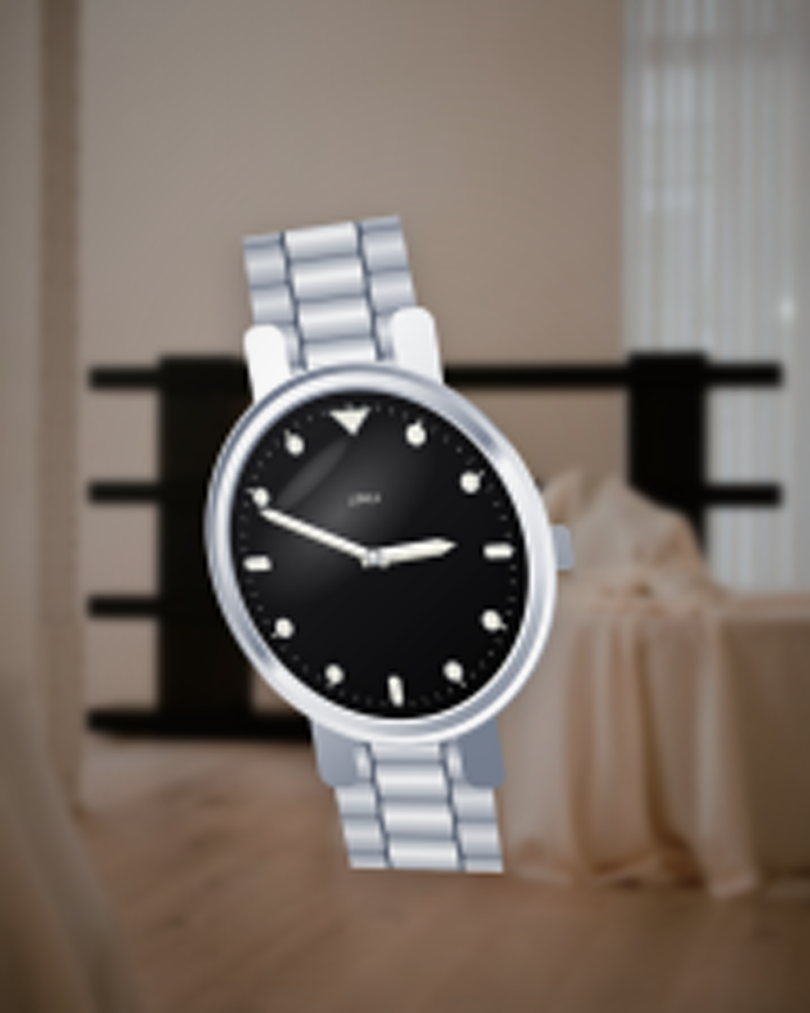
2:49
